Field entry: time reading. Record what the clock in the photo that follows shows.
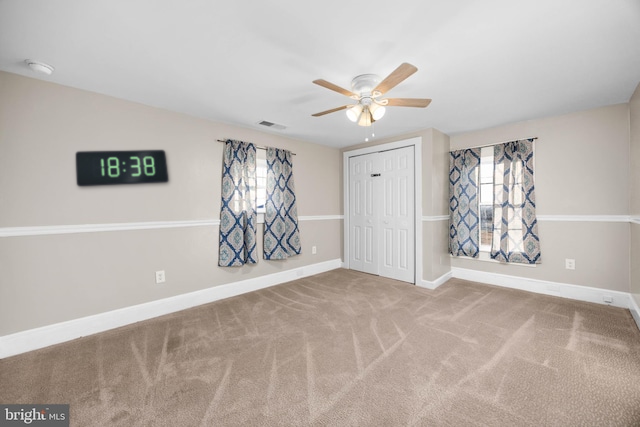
18:38
